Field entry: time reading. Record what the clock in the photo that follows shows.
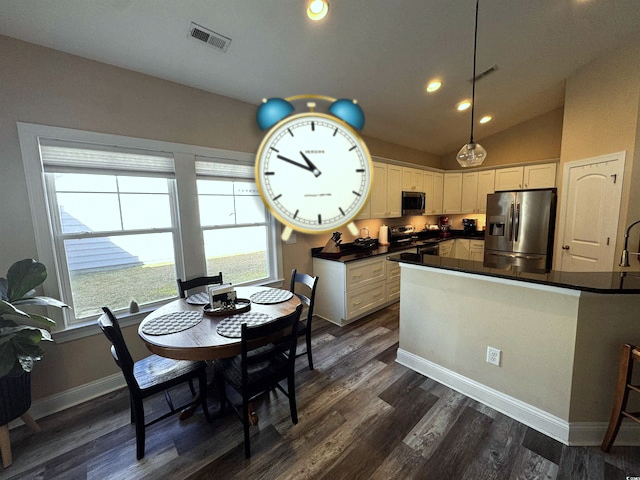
10:49
